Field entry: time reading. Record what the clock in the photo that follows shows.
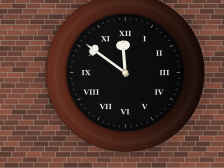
11:51
